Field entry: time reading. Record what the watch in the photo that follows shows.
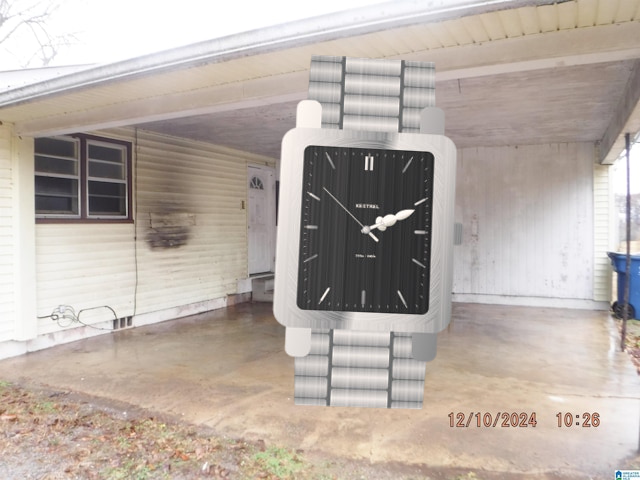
2:10:52
